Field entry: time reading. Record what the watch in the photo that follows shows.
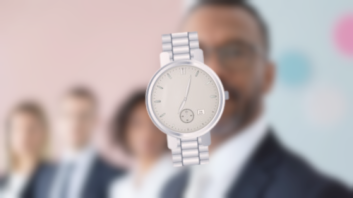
7:03
